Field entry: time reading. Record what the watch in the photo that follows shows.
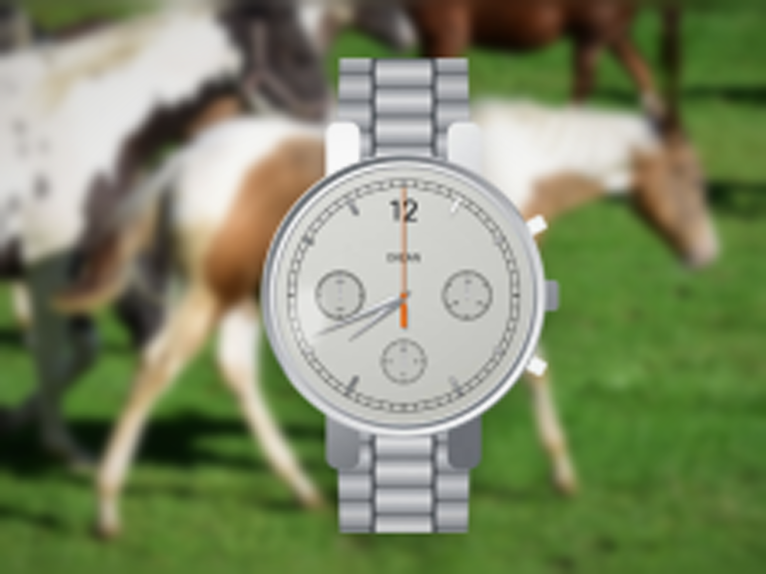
7:41
